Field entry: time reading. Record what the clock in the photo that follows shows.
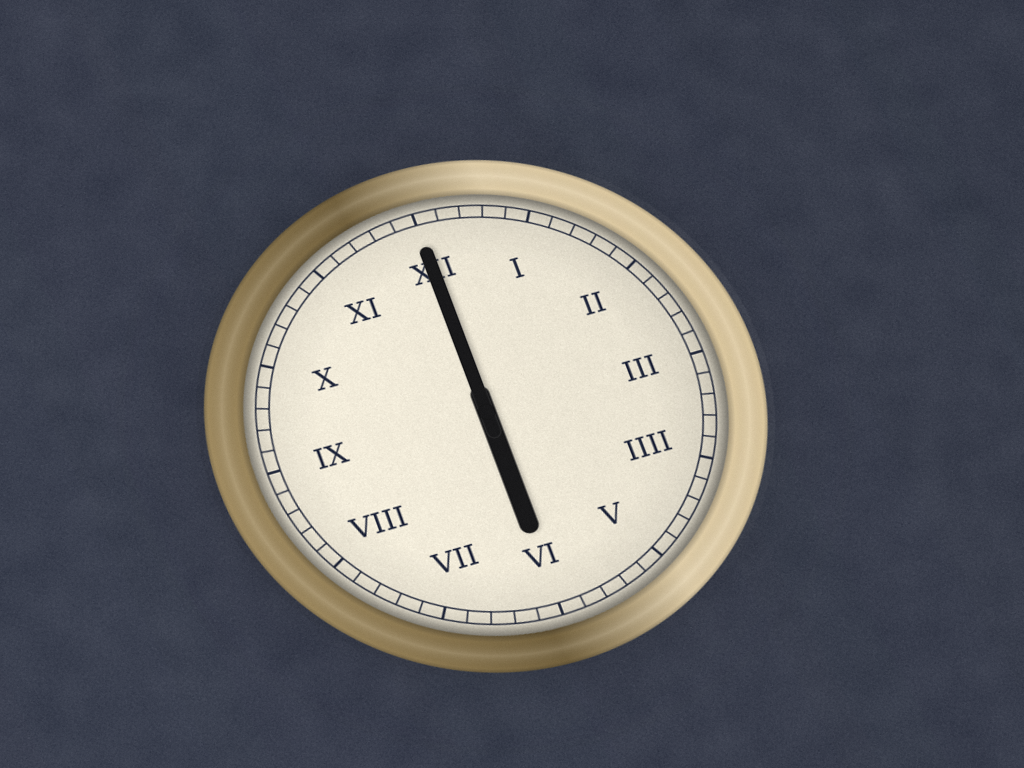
6:00
